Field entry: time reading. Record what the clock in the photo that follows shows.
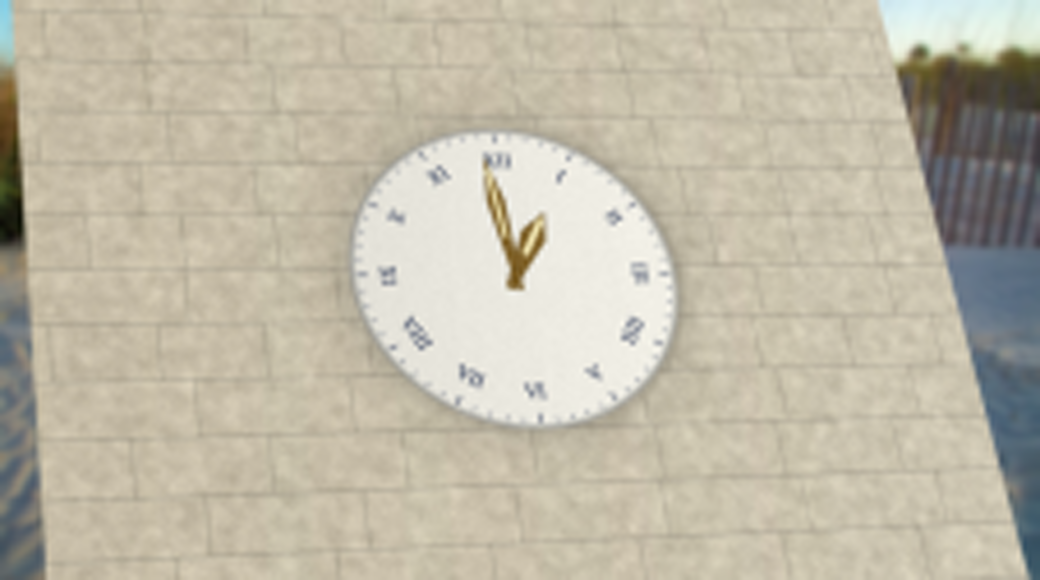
12:59
